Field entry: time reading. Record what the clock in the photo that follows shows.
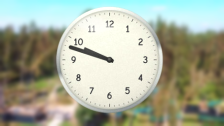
9:48
